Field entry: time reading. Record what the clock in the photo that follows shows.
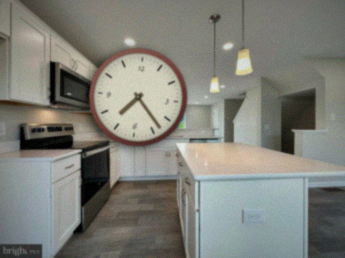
7:23
